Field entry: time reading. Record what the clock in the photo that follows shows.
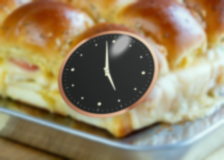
4:58
